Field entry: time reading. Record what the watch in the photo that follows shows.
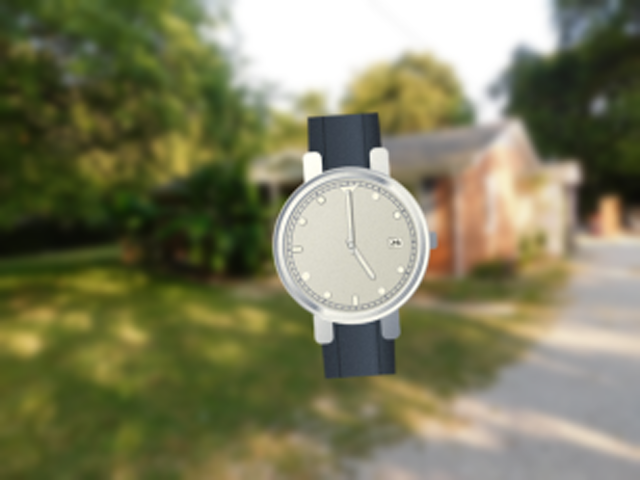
5:00
